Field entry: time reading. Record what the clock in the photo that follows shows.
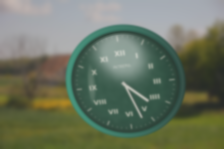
4:27
